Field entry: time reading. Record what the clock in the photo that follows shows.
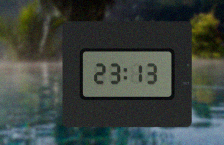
23:13
